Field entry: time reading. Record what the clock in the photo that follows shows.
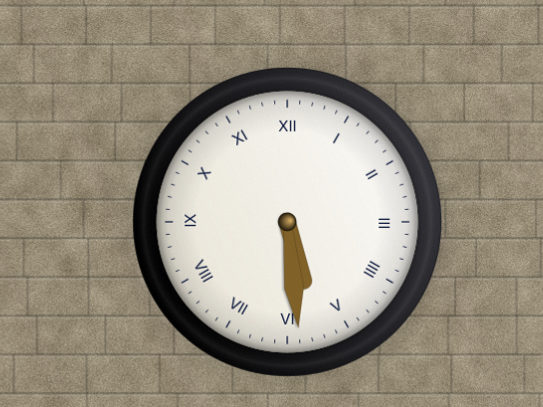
5:29
